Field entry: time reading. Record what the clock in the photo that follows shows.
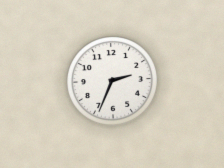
2:34
